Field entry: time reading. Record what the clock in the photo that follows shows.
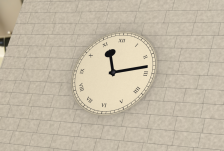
11:13
